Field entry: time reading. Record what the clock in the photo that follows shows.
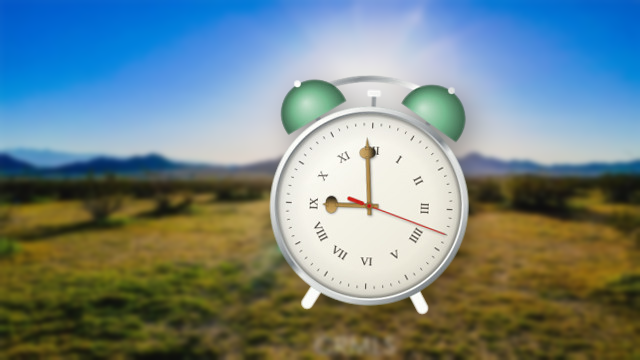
8:59:18
